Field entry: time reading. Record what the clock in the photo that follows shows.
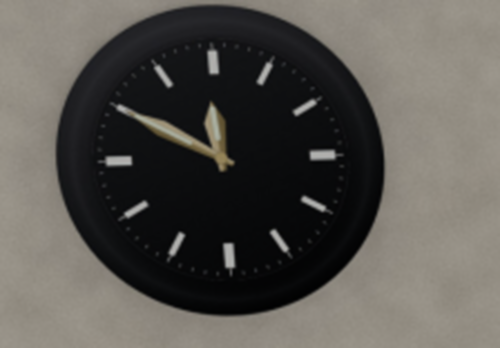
11:50
